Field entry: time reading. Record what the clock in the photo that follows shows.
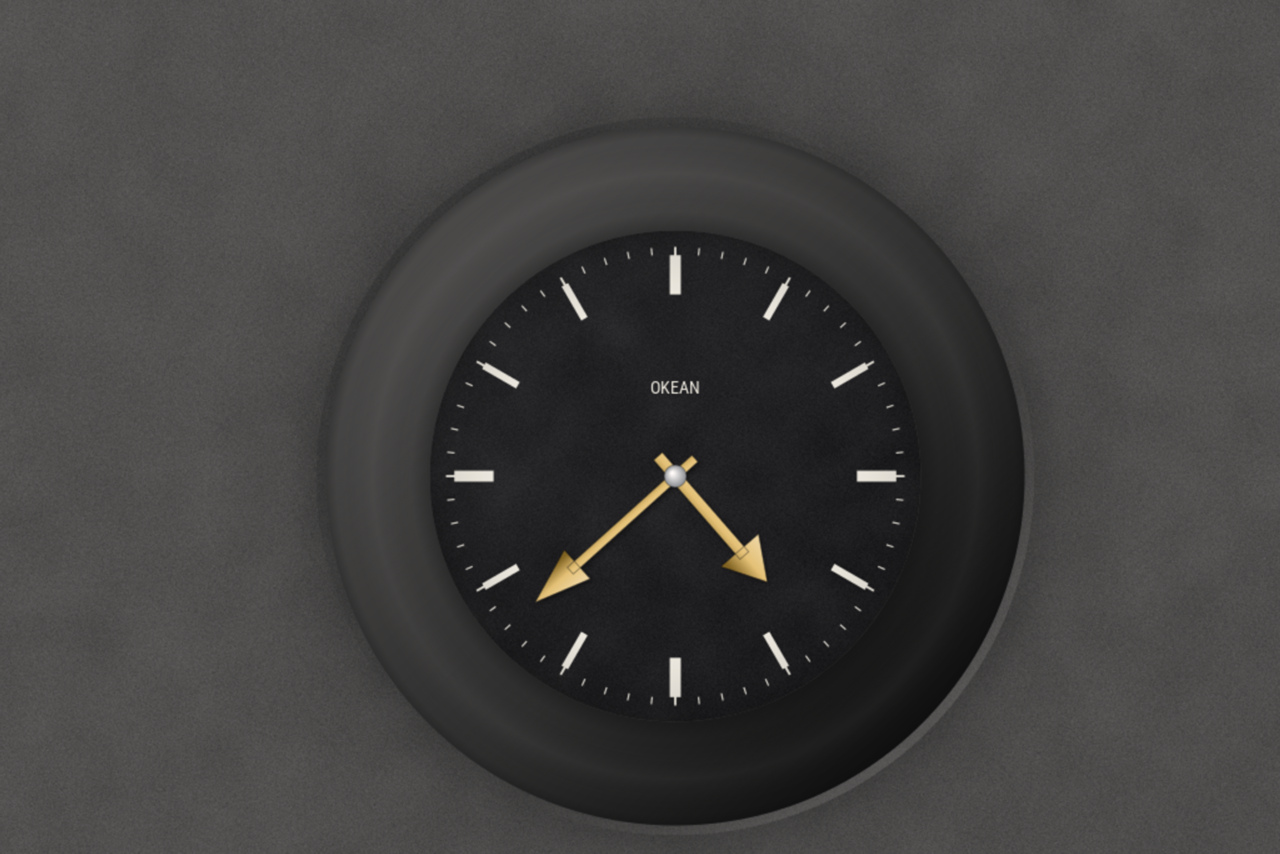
4:38
